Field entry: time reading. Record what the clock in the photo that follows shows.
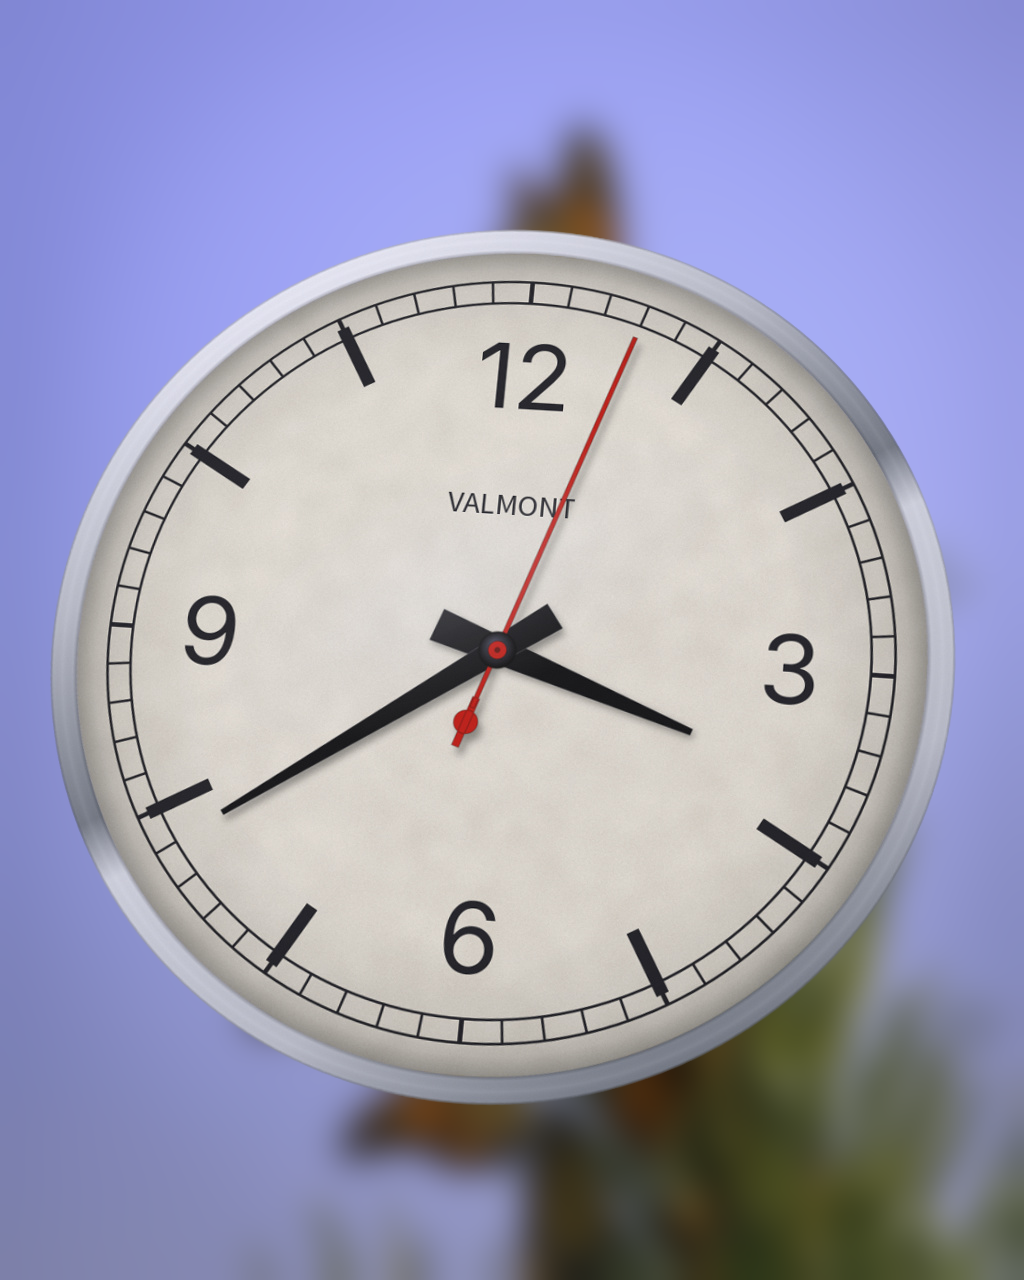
3:39:03
